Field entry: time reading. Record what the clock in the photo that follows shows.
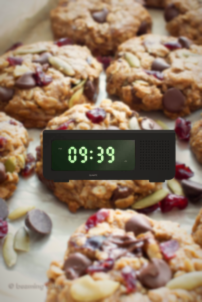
9:39
